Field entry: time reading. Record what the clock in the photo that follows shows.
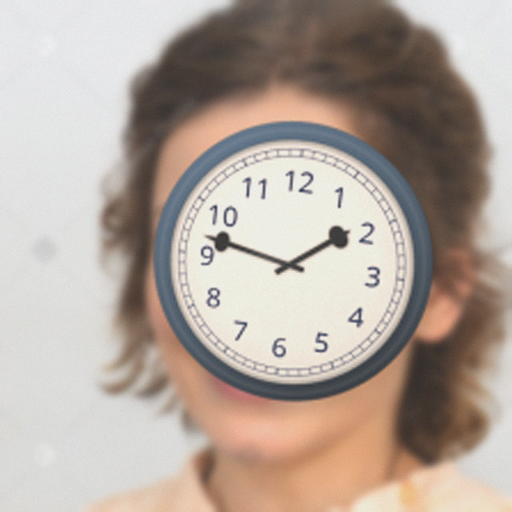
1:47
